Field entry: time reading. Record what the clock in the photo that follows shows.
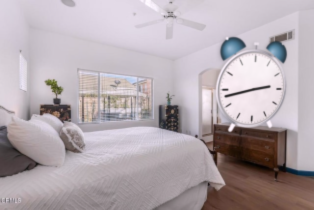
2:43
